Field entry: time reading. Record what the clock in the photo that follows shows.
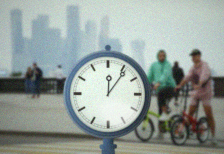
12:06
